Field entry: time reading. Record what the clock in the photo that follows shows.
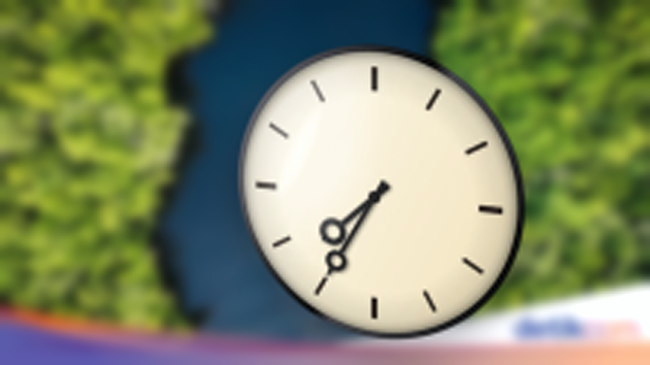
7:35
